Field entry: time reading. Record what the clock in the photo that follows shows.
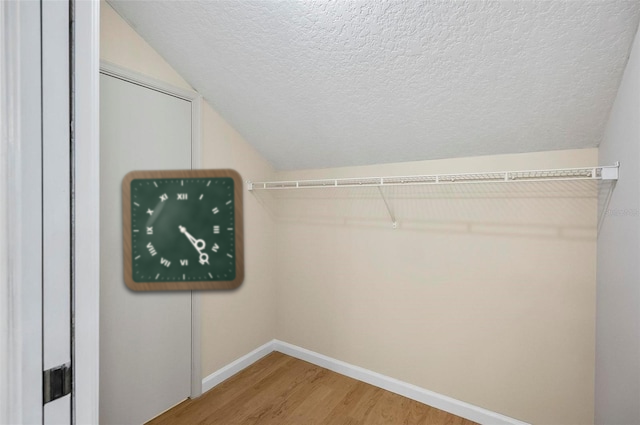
4:24
